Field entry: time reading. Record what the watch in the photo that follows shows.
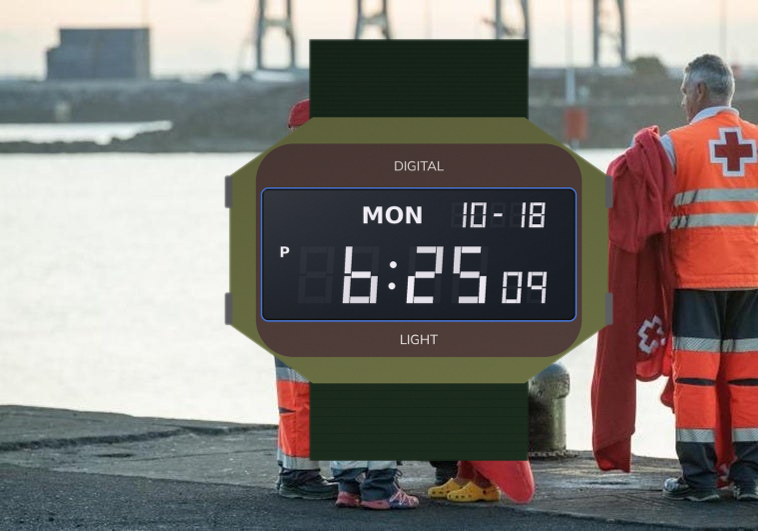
6:25:09
